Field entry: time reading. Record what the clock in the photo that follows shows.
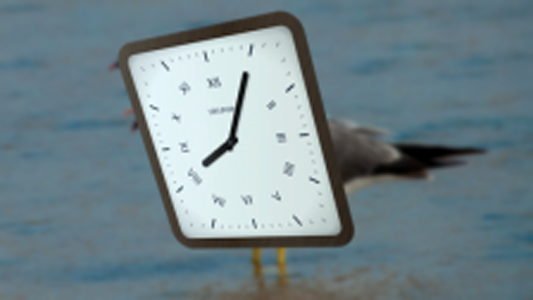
8:05
